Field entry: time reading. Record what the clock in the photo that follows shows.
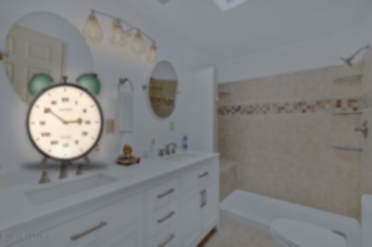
2:51
